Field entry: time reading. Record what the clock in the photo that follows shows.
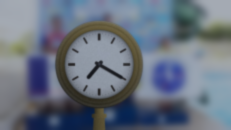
7:20
